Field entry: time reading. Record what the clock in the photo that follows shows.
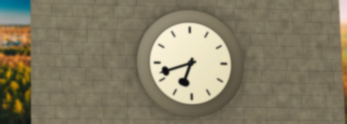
6:42
